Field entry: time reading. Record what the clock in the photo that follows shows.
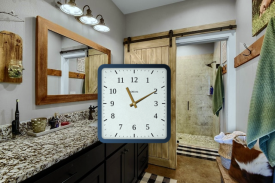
11:10
